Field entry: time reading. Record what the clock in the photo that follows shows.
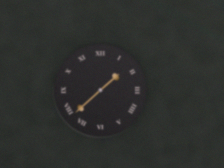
1:38
